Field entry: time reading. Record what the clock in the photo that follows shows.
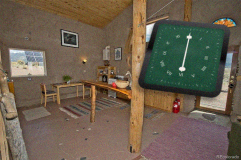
6:00
